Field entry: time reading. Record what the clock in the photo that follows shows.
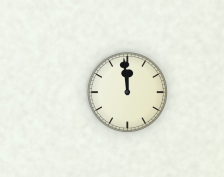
11:59
